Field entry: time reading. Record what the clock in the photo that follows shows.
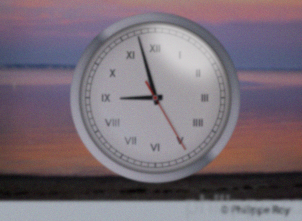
8:57:25
